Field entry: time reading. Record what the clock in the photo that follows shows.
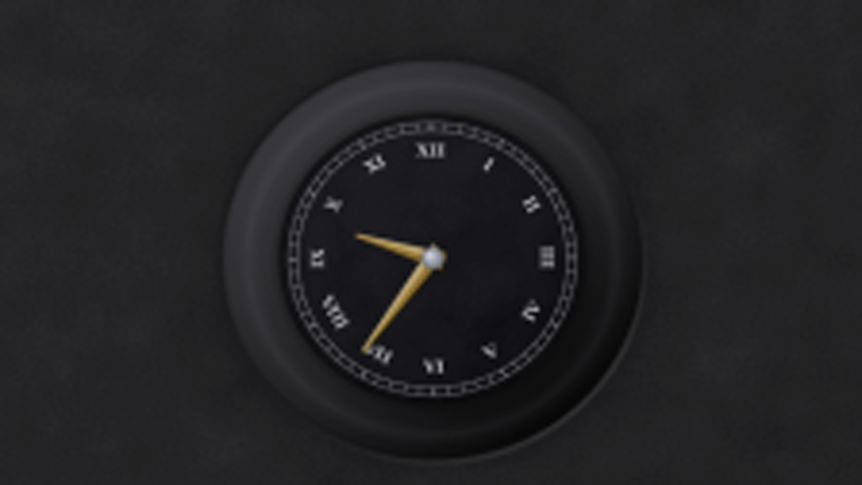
9:36
